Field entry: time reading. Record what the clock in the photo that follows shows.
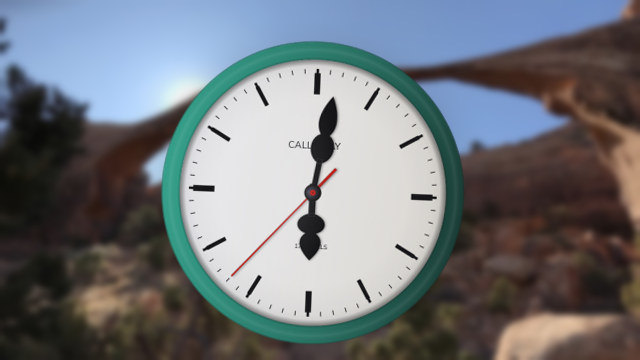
6:01:37
